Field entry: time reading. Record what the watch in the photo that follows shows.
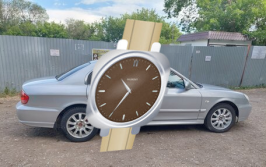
10:35
